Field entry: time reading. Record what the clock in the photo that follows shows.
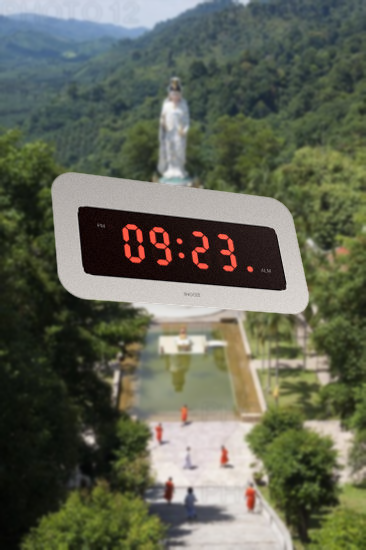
9:23
